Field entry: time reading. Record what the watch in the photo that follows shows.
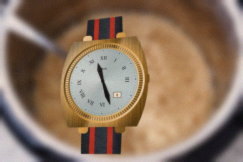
11:27
